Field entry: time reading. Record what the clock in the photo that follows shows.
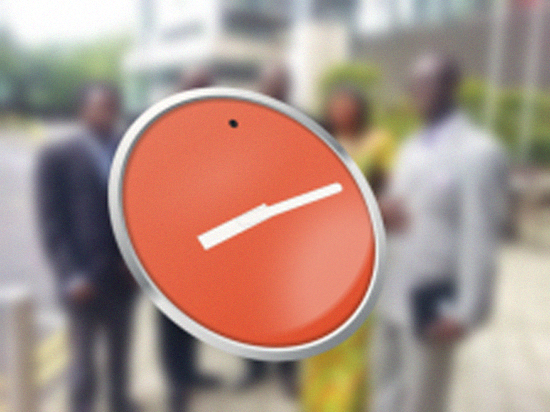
8:12
